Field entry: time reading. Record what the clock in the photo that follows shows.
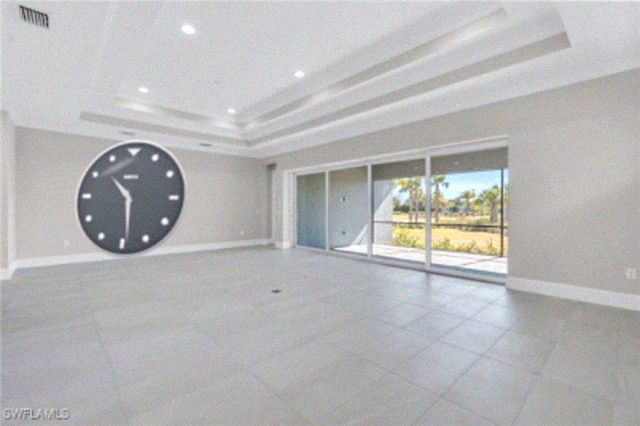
10:29
